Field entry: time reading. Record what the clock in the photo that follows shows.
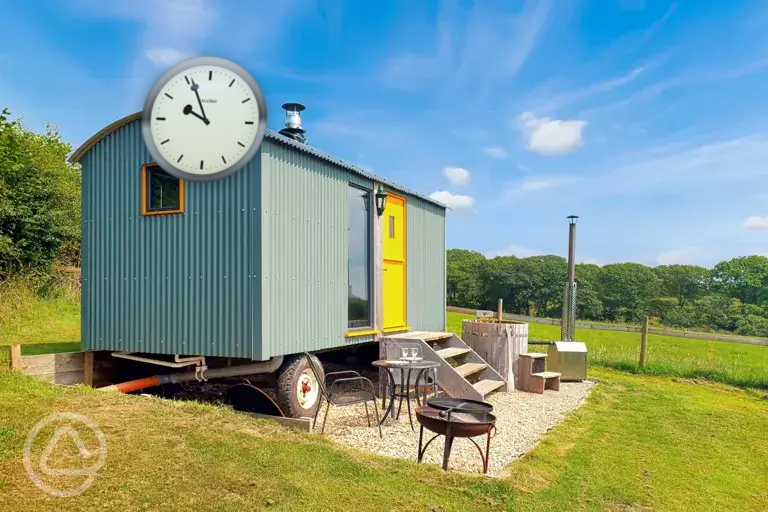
9:56
